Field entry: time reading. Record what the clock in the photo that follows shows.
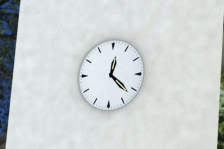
12:22
